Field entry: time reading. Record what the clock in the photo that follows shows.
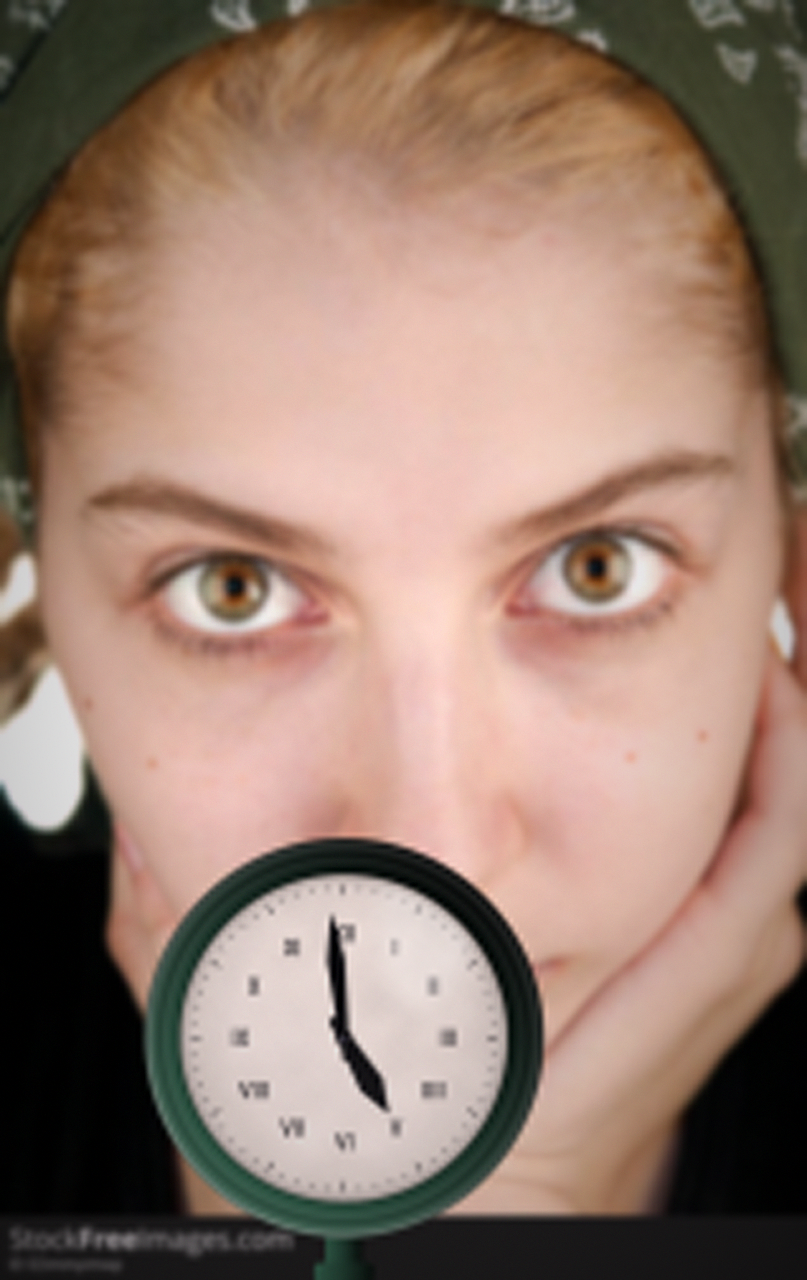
4:59
